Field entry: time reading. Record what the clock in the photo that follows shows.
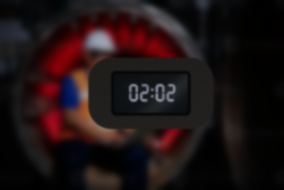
2:02
